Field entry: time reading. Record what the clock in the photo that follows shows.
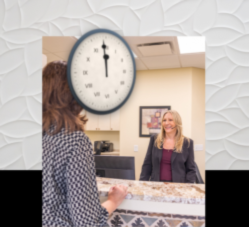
11:59
